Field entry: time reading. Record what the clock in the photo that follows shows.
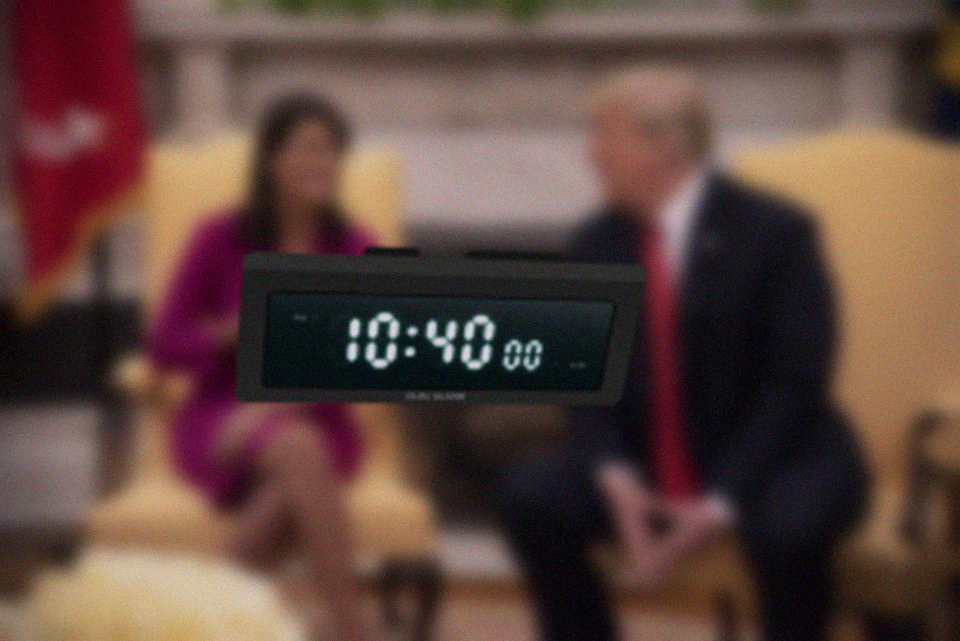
10:40:00
